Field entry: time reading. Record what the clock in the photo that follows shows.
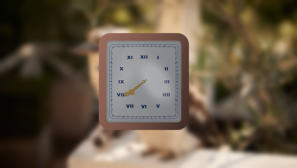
7:39
